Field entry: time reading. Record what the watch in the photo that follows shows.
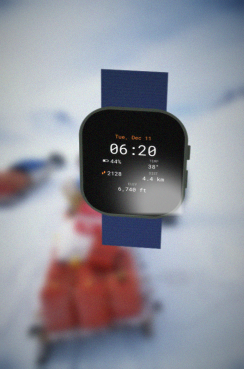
6:20
